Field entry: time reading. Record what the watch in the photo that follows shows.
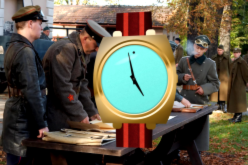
4:58
